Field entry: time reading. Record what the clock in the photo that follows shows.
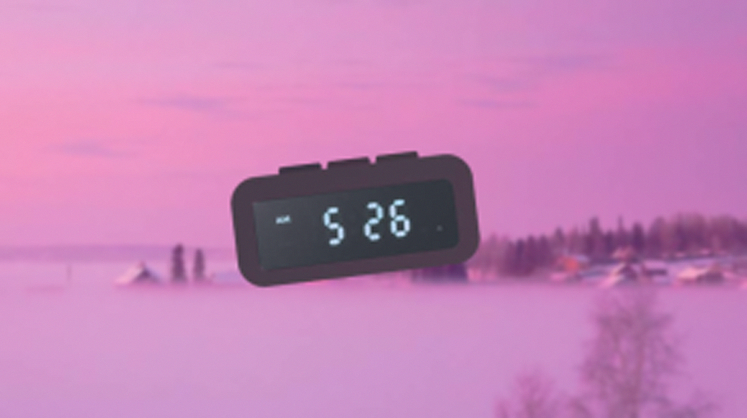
5:26
